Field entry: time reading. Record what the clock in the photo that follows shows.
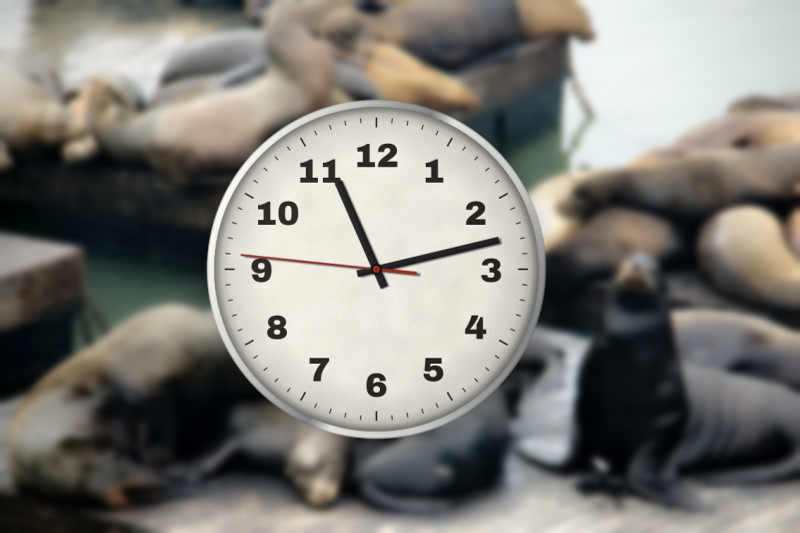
11:12:46
